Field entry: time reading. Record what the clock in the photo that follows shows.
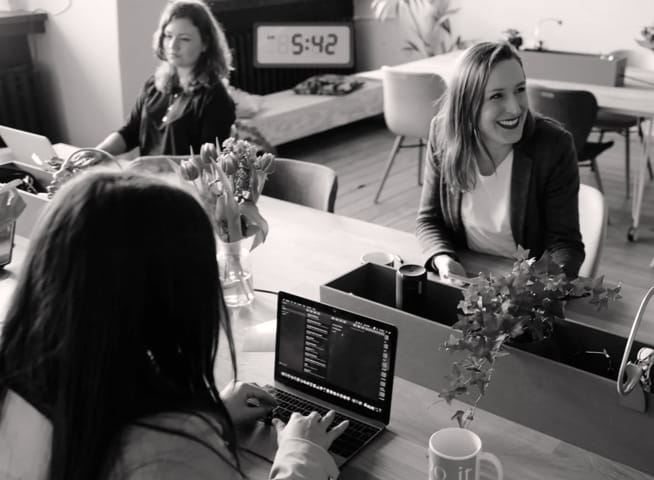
5:42
